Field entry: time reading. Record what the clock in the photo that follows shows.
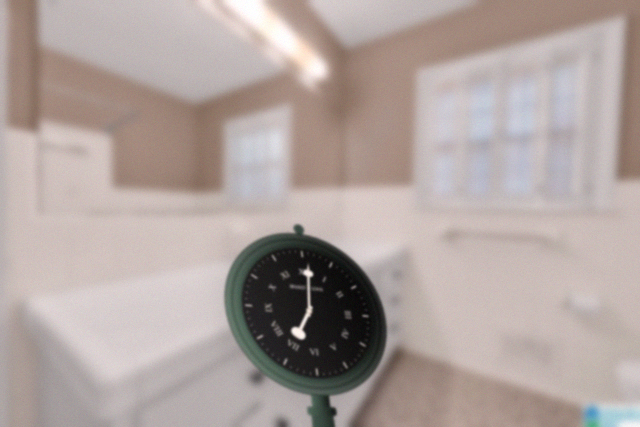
7:01
